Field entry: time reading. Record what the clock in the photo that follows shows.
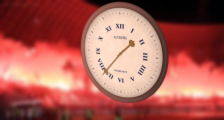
1:37
